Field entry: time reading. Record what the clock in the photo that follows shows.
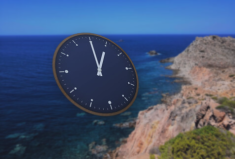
1:00
